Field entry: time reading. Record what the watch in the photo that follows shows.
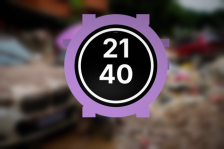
21:40
